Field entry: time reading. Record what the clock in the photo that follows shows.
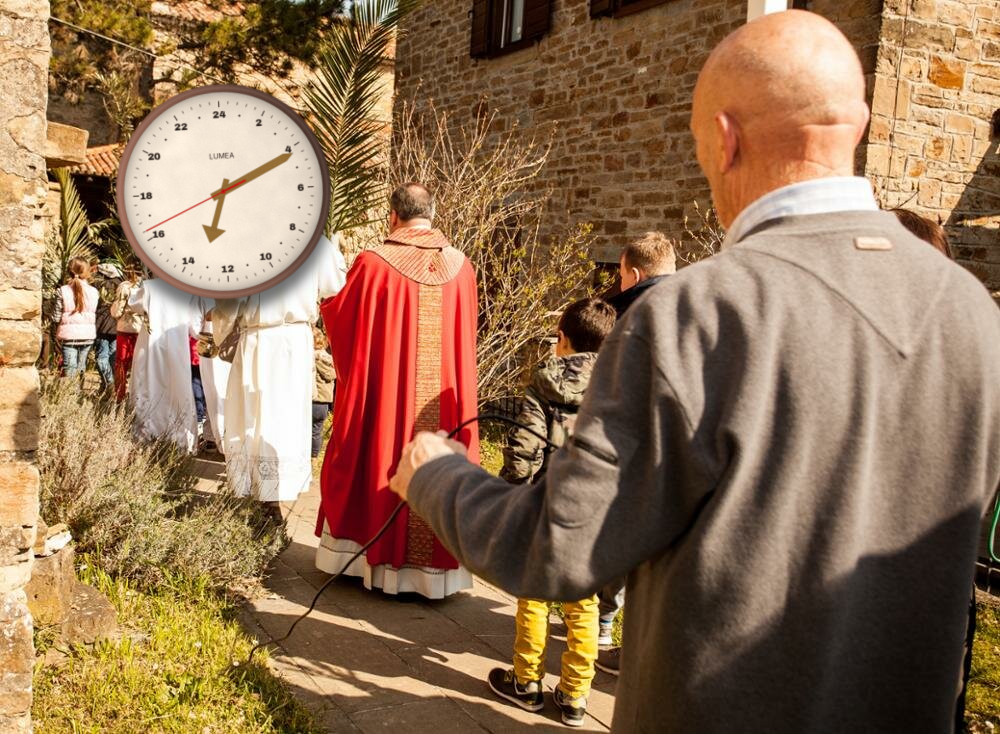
13:10:41
